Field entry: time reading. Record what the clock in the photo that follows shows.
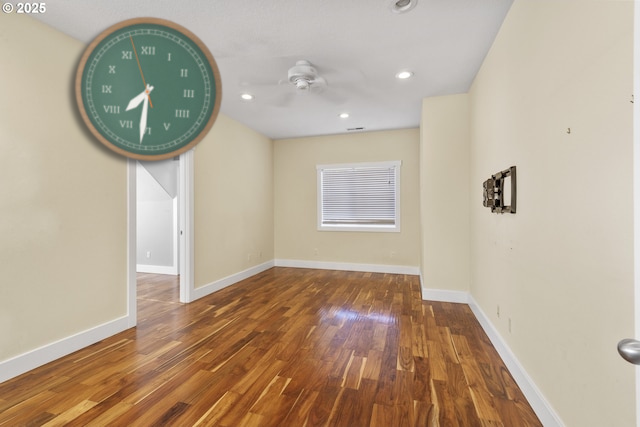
7:30:57
